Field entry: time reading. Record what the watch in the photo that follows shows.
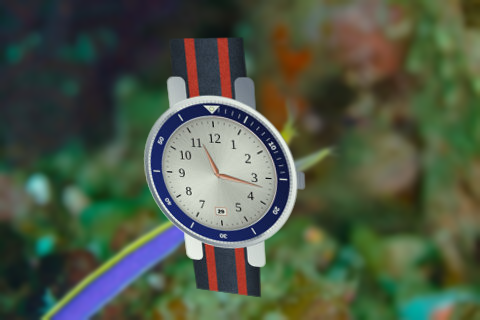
11:17
